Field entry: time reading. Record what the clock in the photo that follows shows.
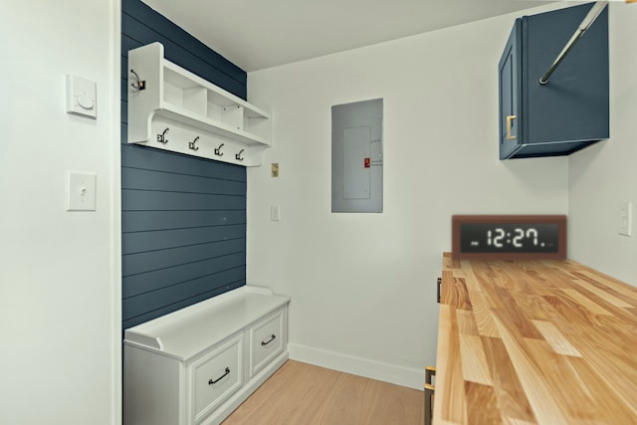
12:27
